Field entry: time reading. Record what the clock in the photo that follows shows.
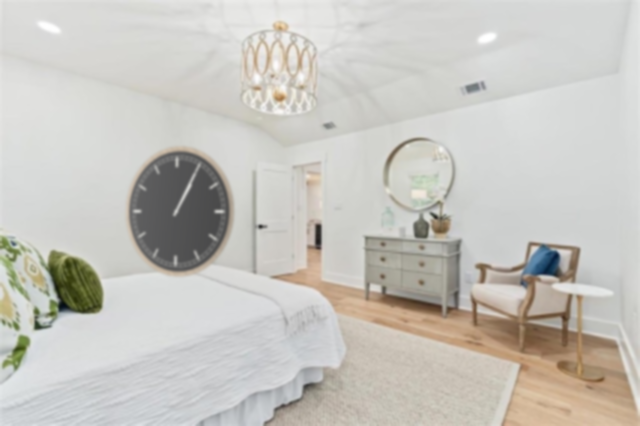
1:05
